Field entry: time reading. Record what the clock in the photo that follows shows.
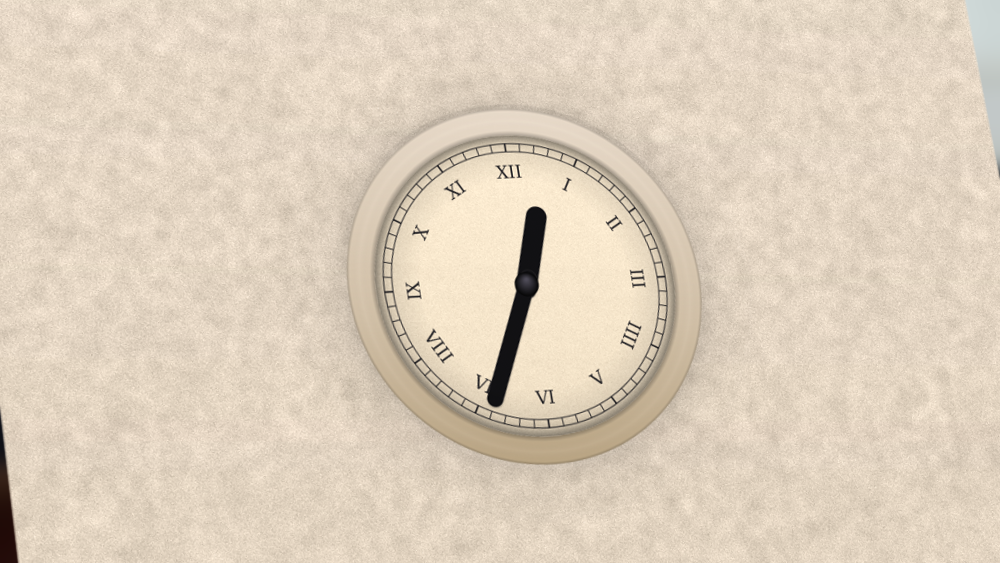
12:34
